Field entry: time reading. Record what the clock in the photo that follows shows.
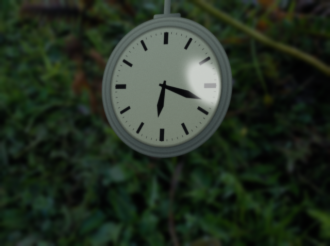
6:18
